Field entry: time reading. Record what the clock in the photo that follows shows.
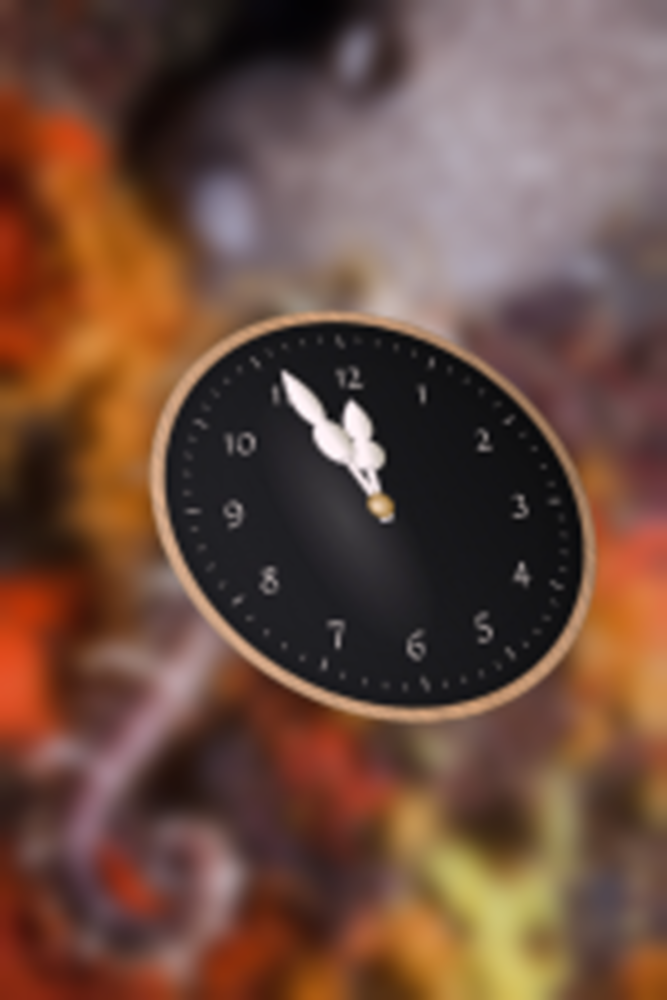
11:56
